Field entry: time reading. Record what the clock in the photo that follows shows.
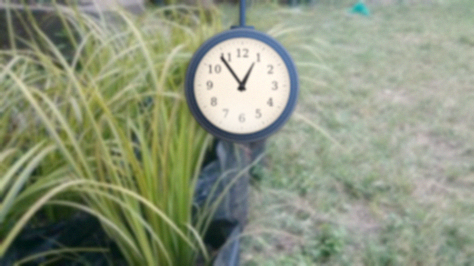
12:54
